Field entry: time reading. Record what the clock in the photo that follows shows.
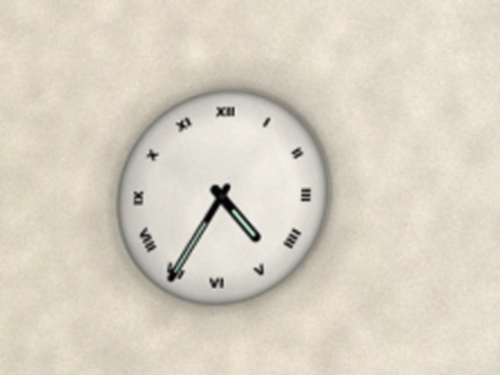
4:35
